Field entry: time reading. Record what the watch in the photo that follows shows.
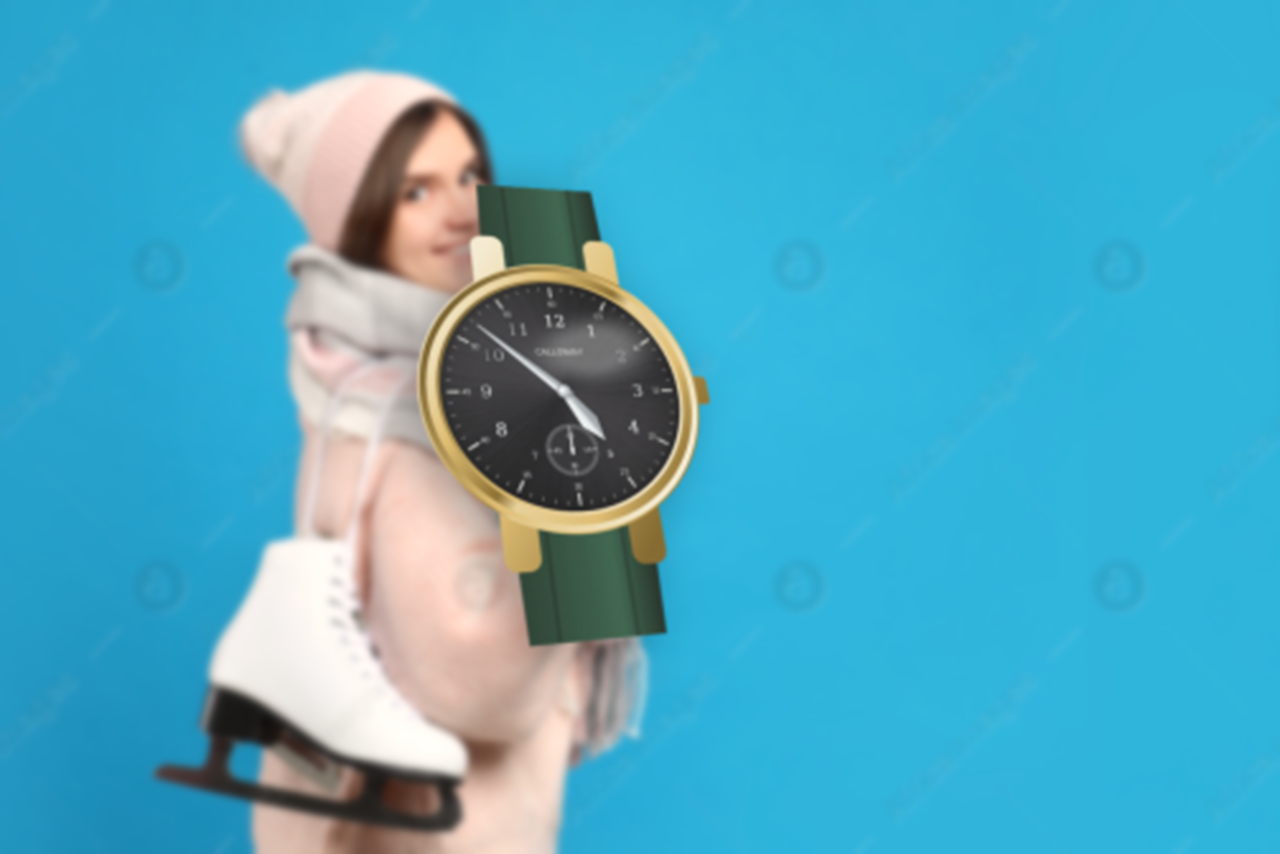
4:52
